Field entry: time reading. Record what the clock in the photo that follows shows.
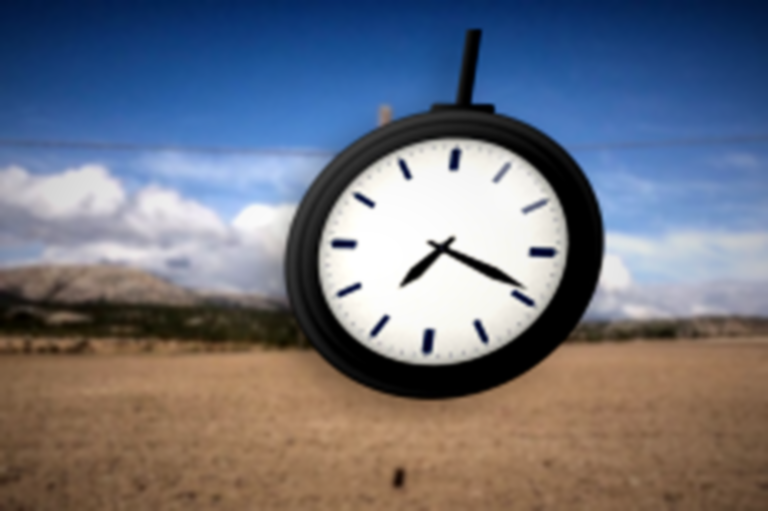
7:19
